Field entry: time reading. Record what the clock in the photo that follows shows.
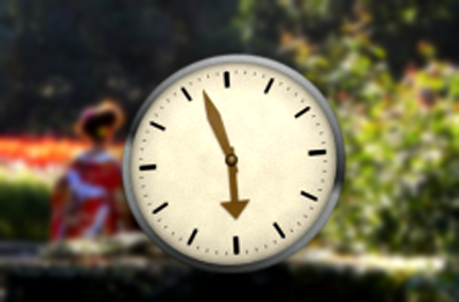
5:57
